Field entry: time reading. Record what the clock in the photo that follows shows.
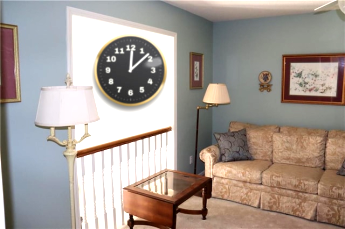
12:08
